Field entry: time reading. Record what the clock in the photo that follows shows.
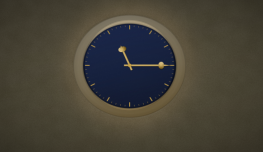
11:15
